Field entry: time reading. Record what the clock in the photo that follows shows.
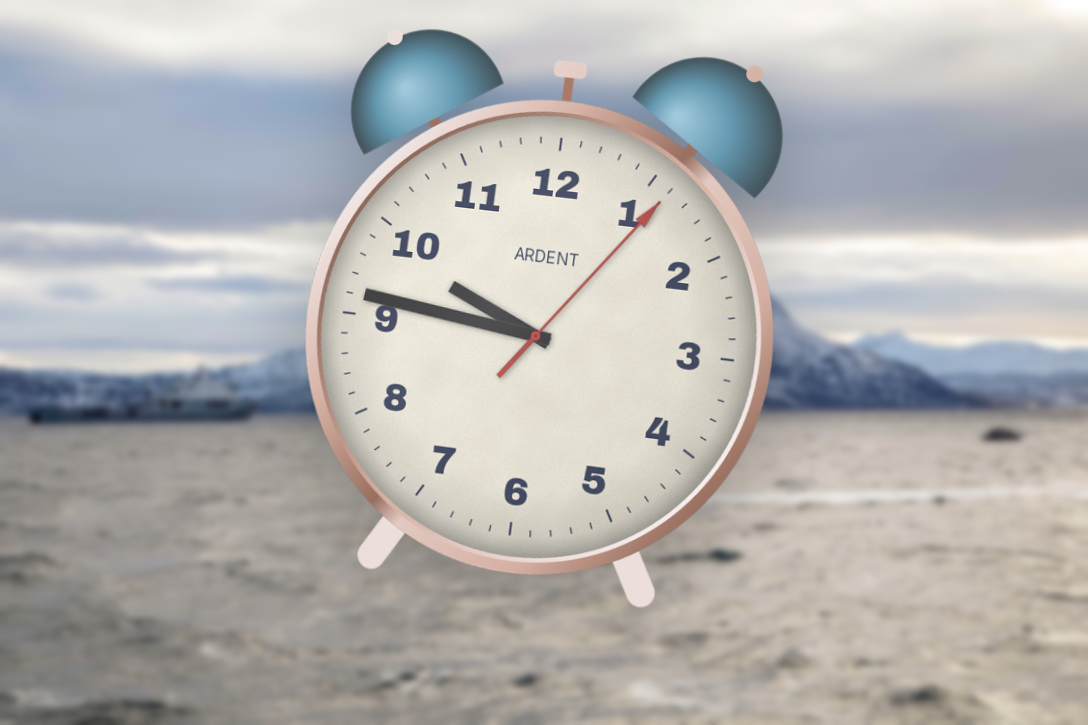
9:46:06
